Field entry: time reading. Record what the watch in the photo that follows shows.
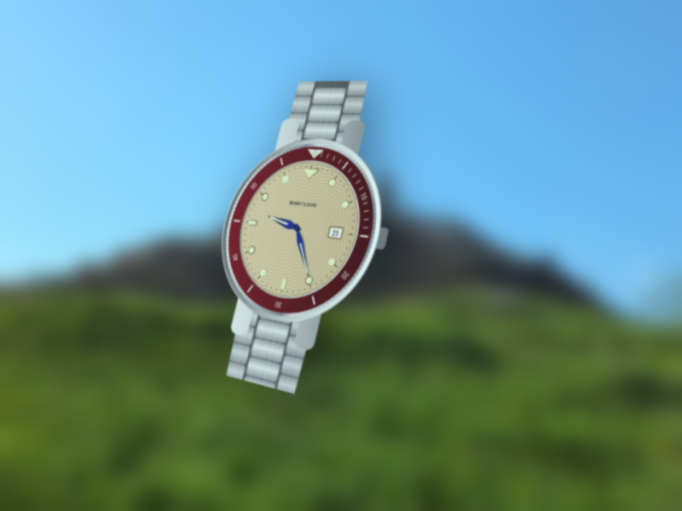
9:25
